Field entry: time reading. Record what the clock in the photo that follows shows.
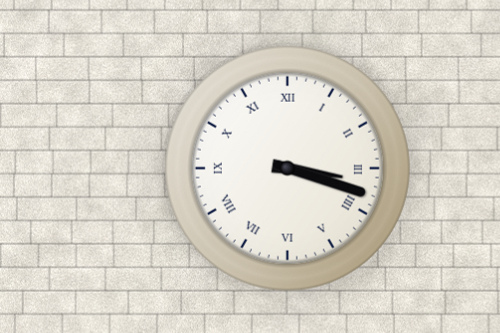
3:18
